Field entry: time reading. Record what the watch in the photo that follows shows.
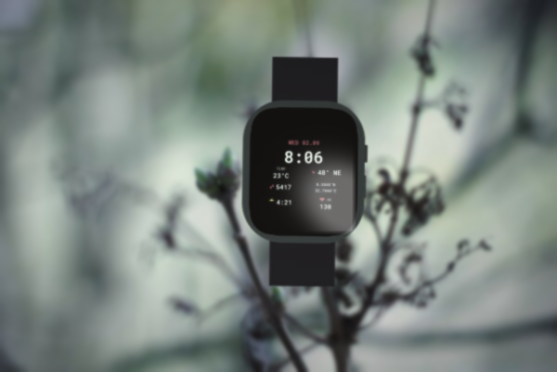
8:06
